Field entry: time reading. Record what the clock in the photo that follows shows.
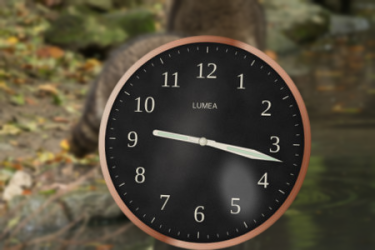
9:17
